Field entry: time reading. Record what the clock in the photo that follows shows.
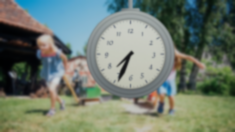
7:34
